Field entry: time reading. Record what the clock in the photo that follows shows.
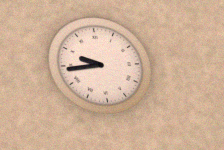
9:44
